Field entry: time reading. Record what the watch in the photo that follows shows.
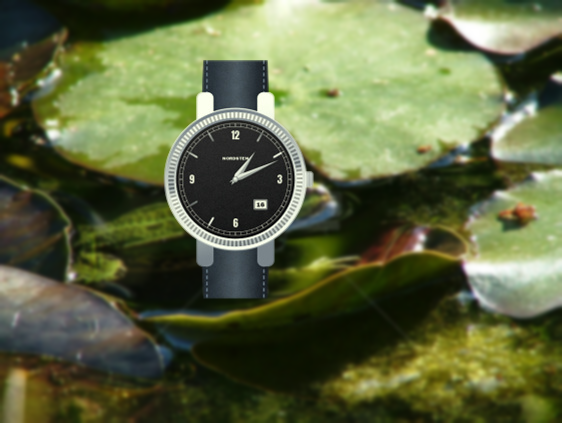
1:11
